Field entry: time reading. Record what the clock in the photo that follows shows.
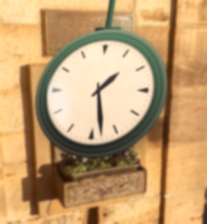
1:28
